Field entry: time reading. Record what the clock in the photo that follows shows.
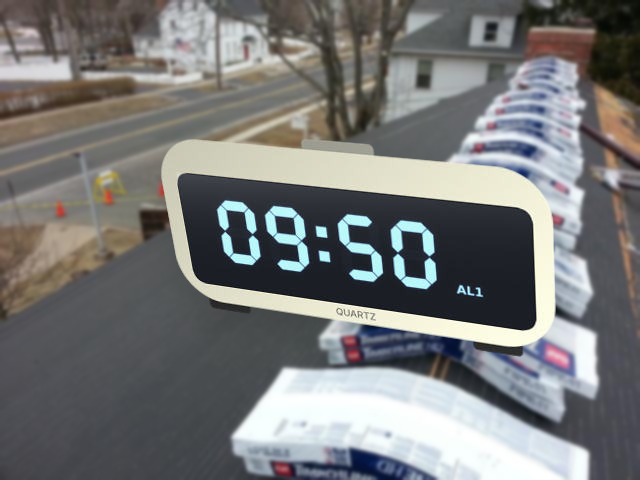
9:50
